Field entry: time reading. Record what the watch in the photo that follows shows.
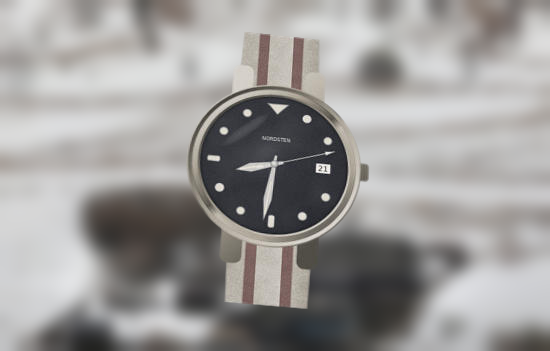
8:31:12
